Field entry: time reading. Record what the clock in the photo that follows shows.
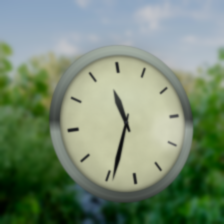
11:34
